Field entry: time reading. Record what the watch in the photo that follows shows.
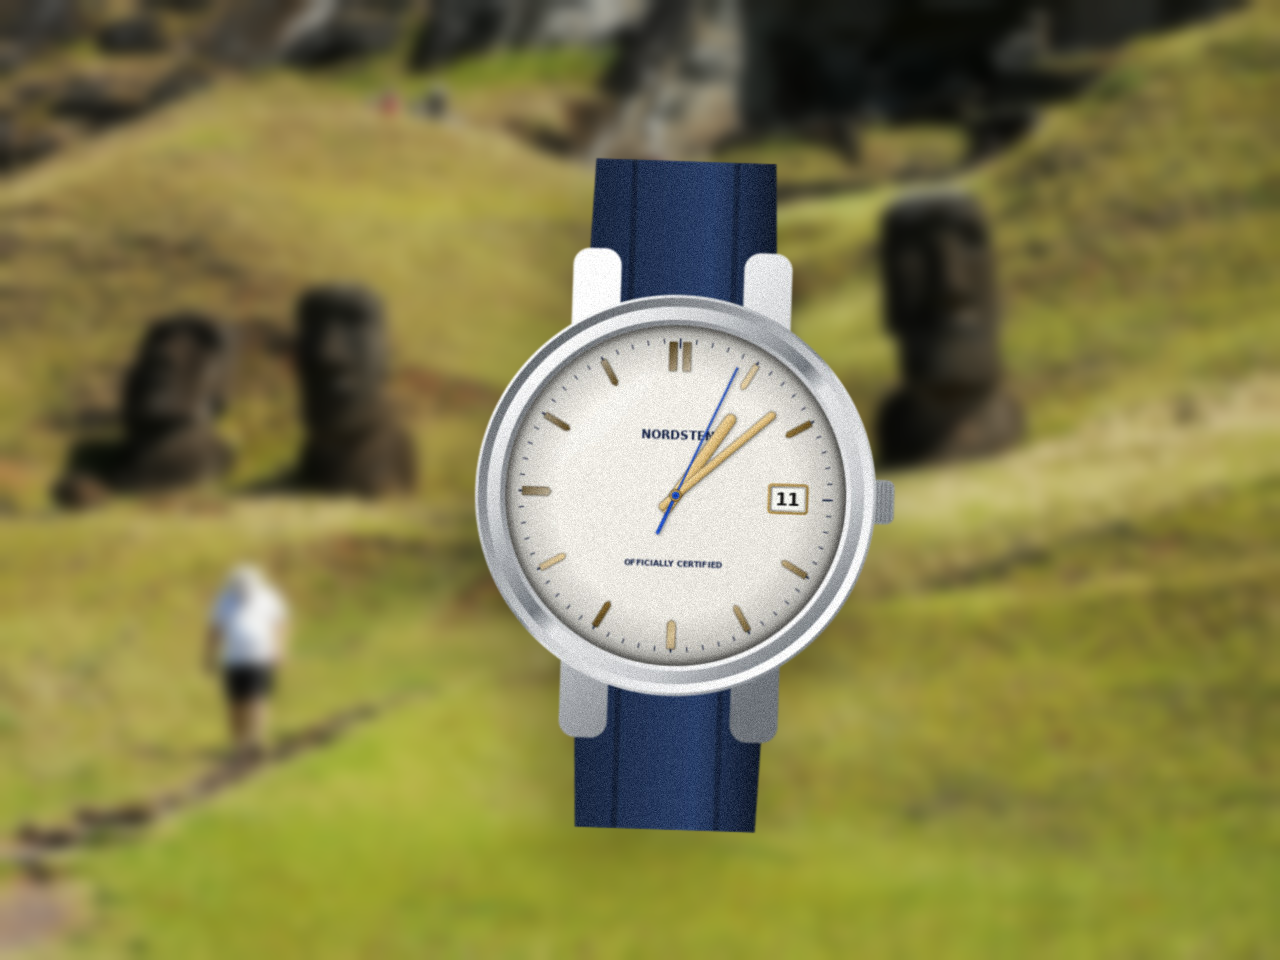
1:08:04
